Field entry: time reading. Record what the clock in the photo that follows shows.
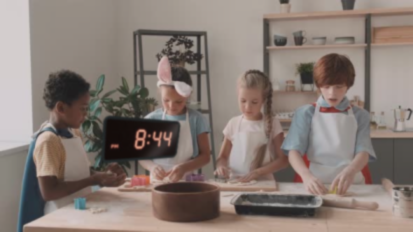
8:44
